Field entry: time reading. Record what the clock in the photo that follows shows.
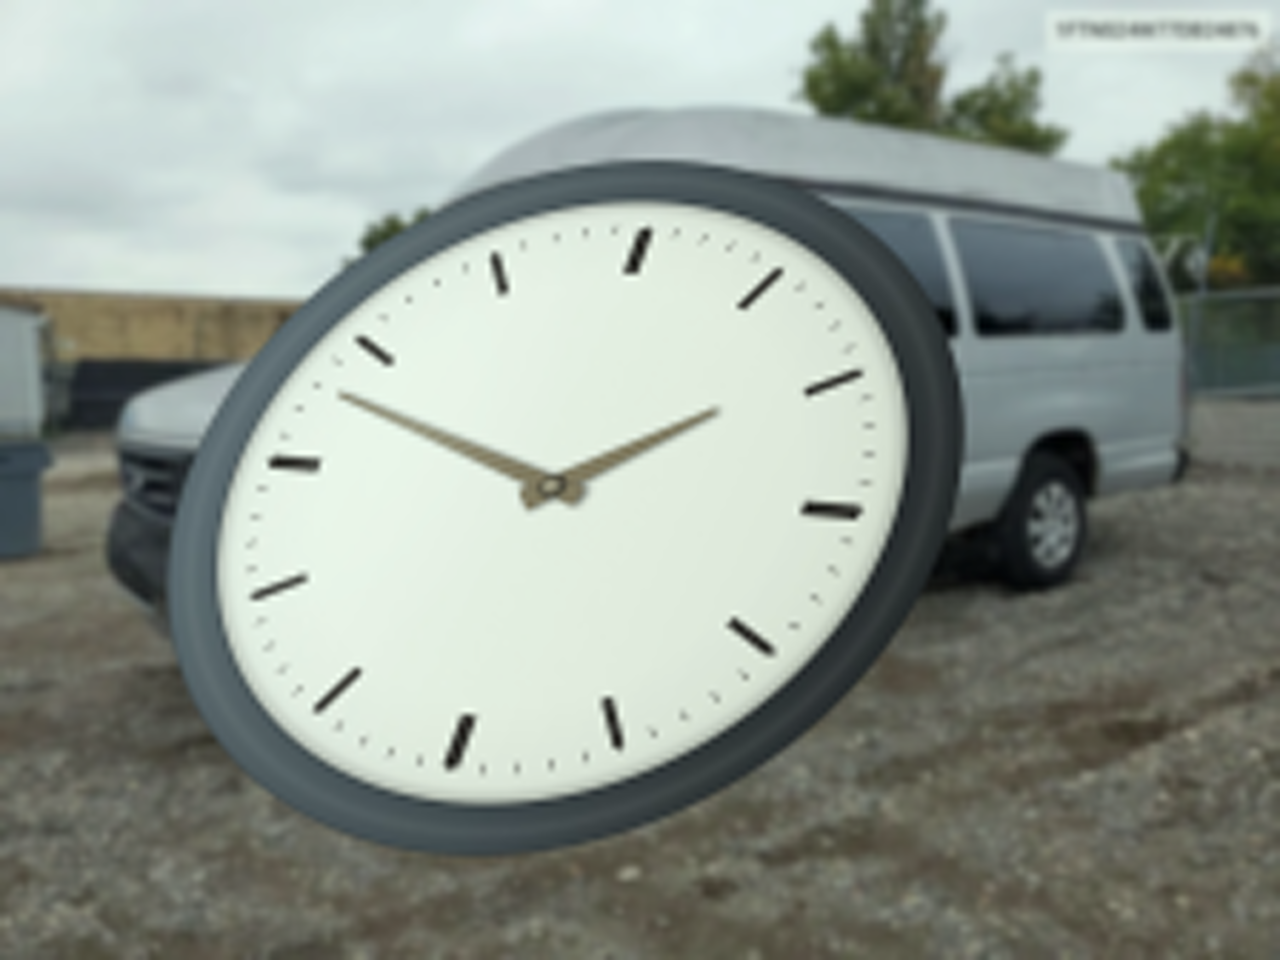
1:48
